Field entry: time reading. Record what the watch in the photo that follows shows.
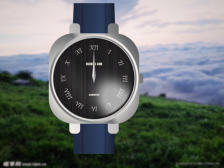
12:00
